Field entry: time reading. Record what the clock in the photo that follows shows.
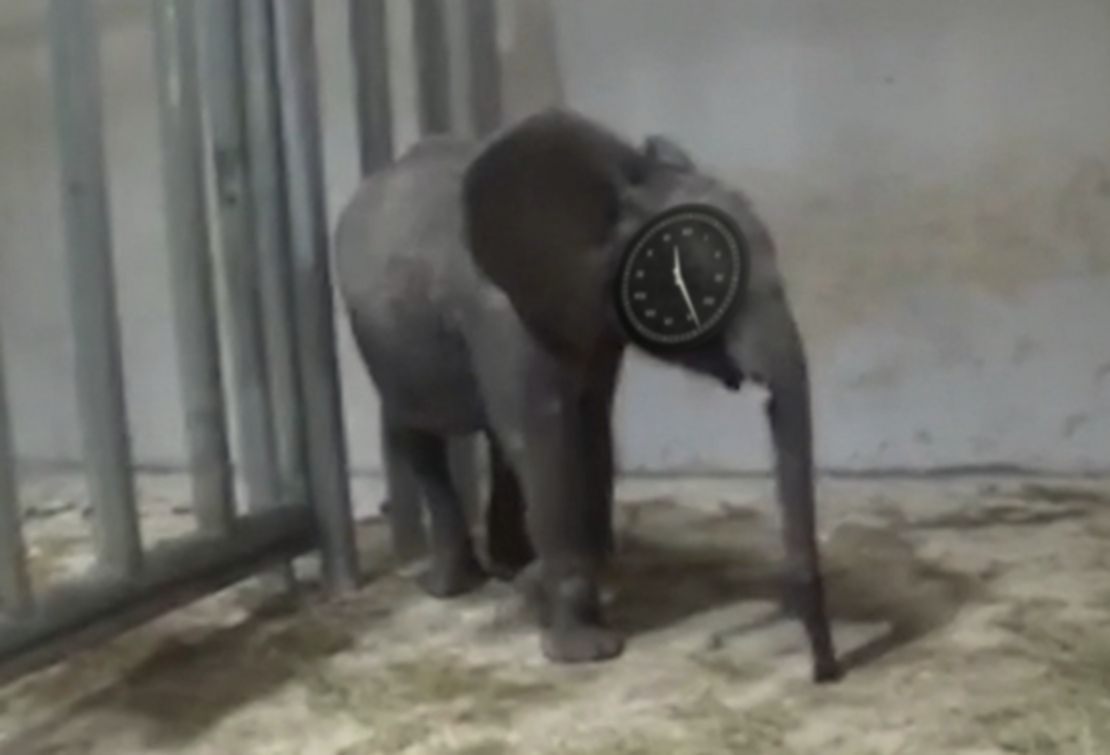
11:24
